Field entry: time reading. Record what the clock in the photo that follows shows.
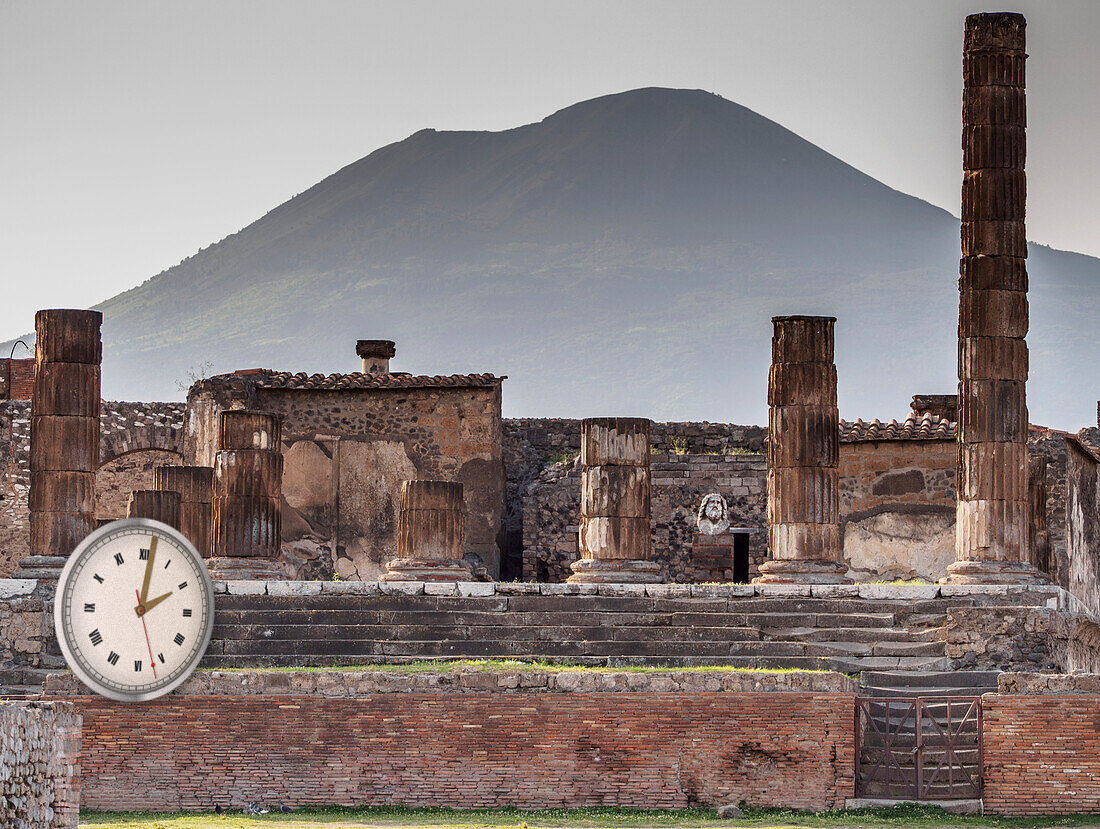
2:01:27
